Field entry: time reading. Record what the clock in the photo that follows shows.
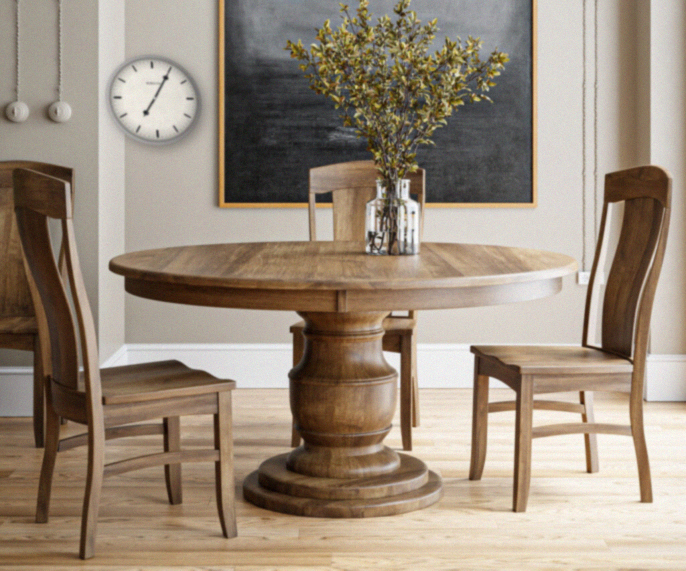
7:05
